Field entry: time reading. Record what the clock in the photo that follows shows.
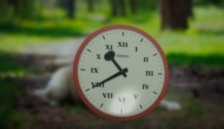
10:40
